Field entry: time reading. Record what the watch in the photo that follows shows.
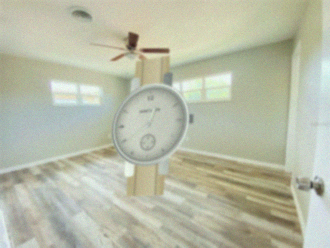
12:39
